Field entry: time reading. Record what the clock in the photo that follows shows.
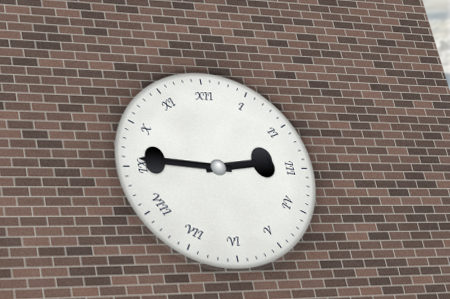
2:46
